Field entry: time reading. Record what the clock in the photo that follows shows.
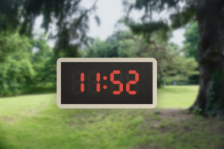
11:52
